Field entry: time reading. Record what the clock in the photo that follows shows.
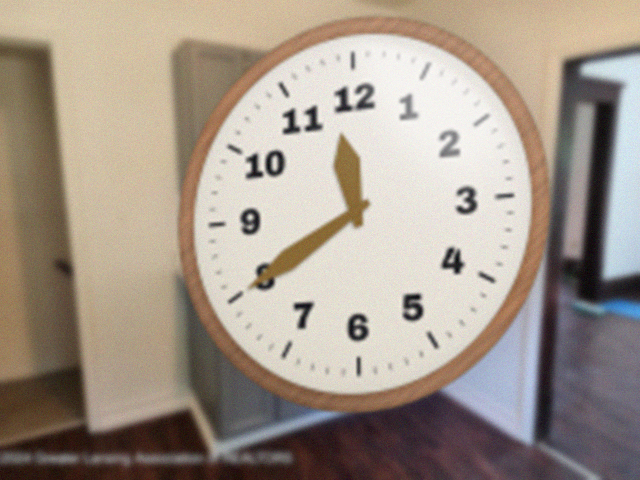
11:40
